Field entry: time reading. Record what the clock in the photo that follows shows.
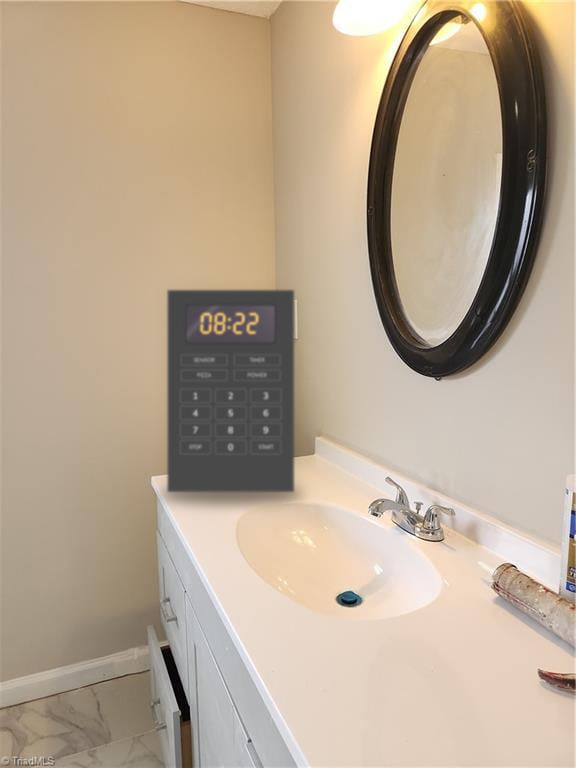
8:22
